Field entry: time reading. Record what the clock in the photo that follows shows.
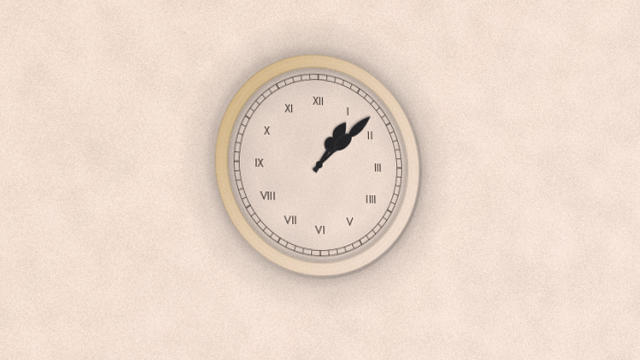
1:08
